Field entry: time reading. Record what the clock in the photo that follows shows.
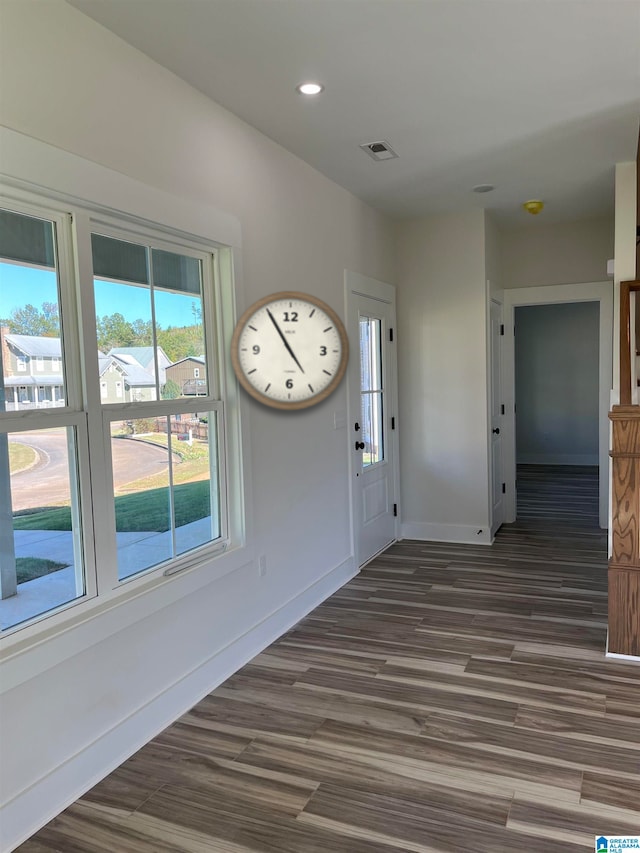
4:55
